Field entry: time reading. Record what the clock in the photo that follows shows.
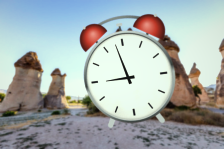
8:58
